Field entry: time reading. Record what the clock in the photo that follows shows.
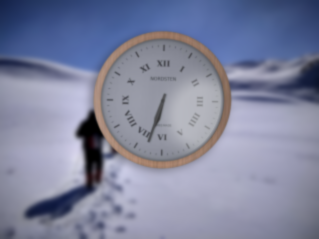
6:33
